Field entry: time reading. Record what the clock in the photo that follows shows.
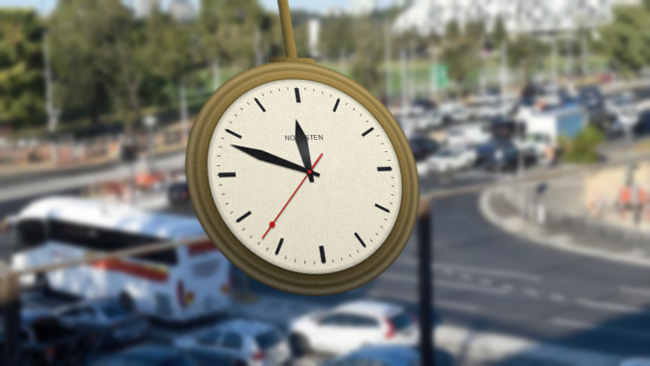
11:48:37
